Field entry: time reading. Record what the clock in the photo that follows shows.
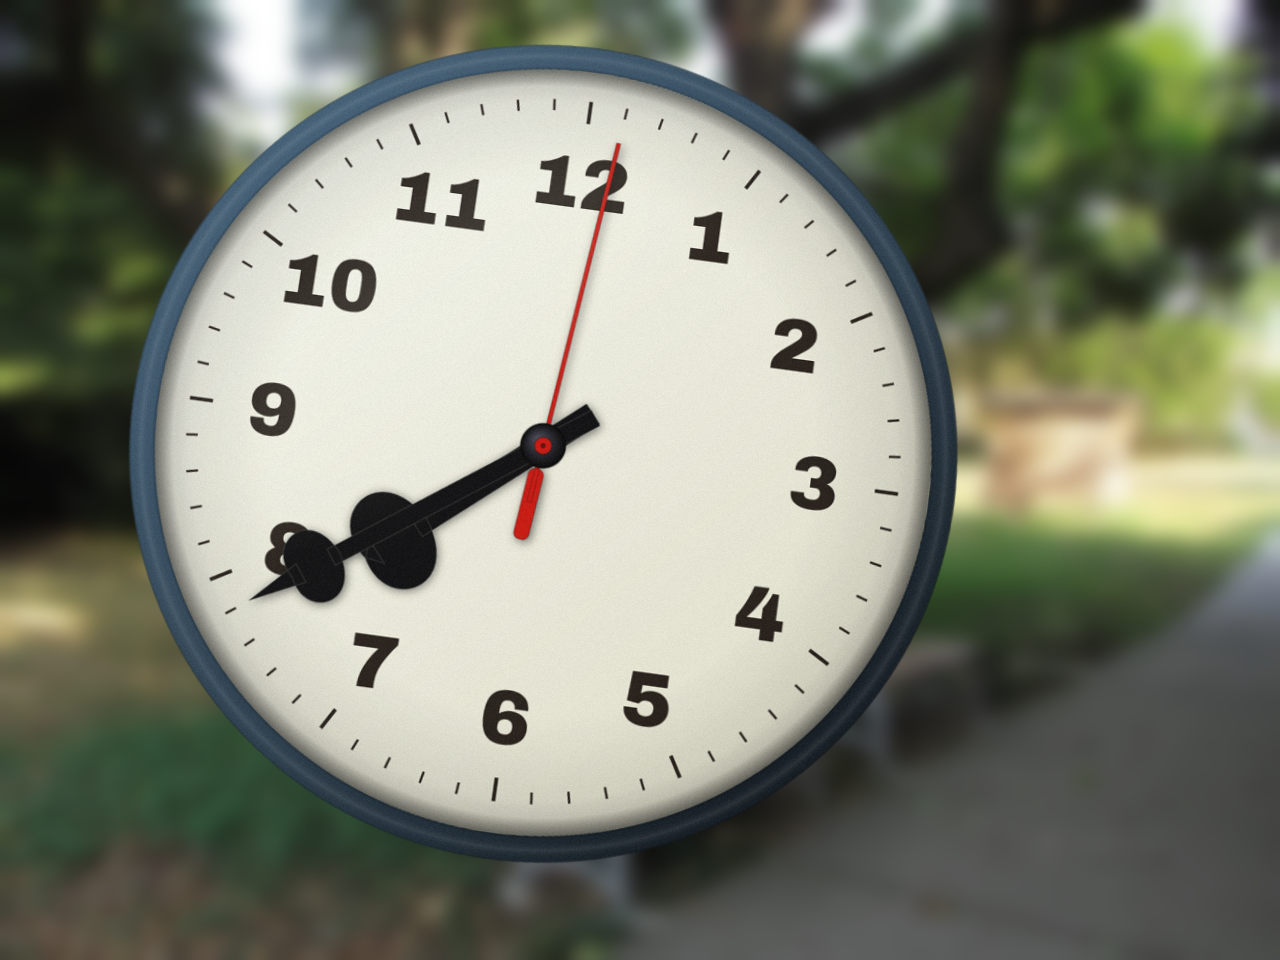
7:39:01
